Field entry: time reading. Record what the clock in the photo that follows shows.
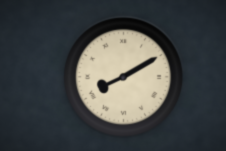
8:10
